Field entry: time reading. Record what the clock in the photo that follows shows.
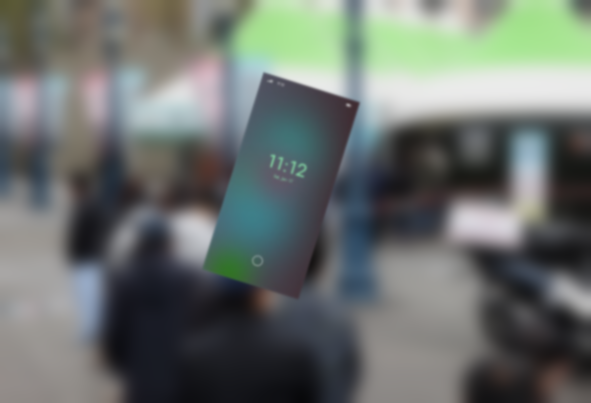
11:12
